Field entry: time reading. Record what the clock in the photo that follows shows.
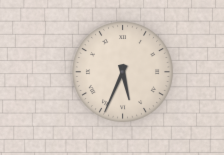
5:34
